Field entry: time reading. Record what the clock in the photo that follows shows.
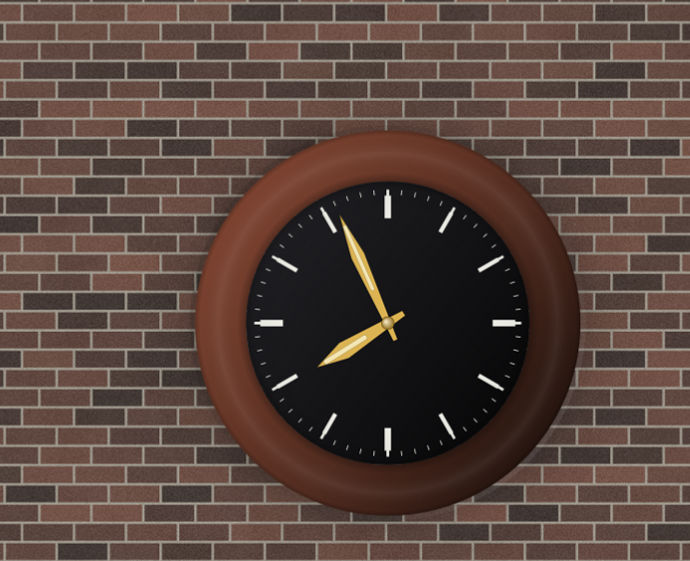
7:56
